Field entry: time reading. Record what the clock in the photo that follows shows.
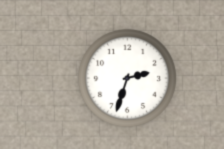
2:33
